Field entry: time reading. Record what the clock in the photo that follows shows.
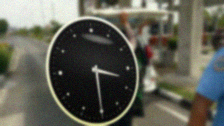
3:30
